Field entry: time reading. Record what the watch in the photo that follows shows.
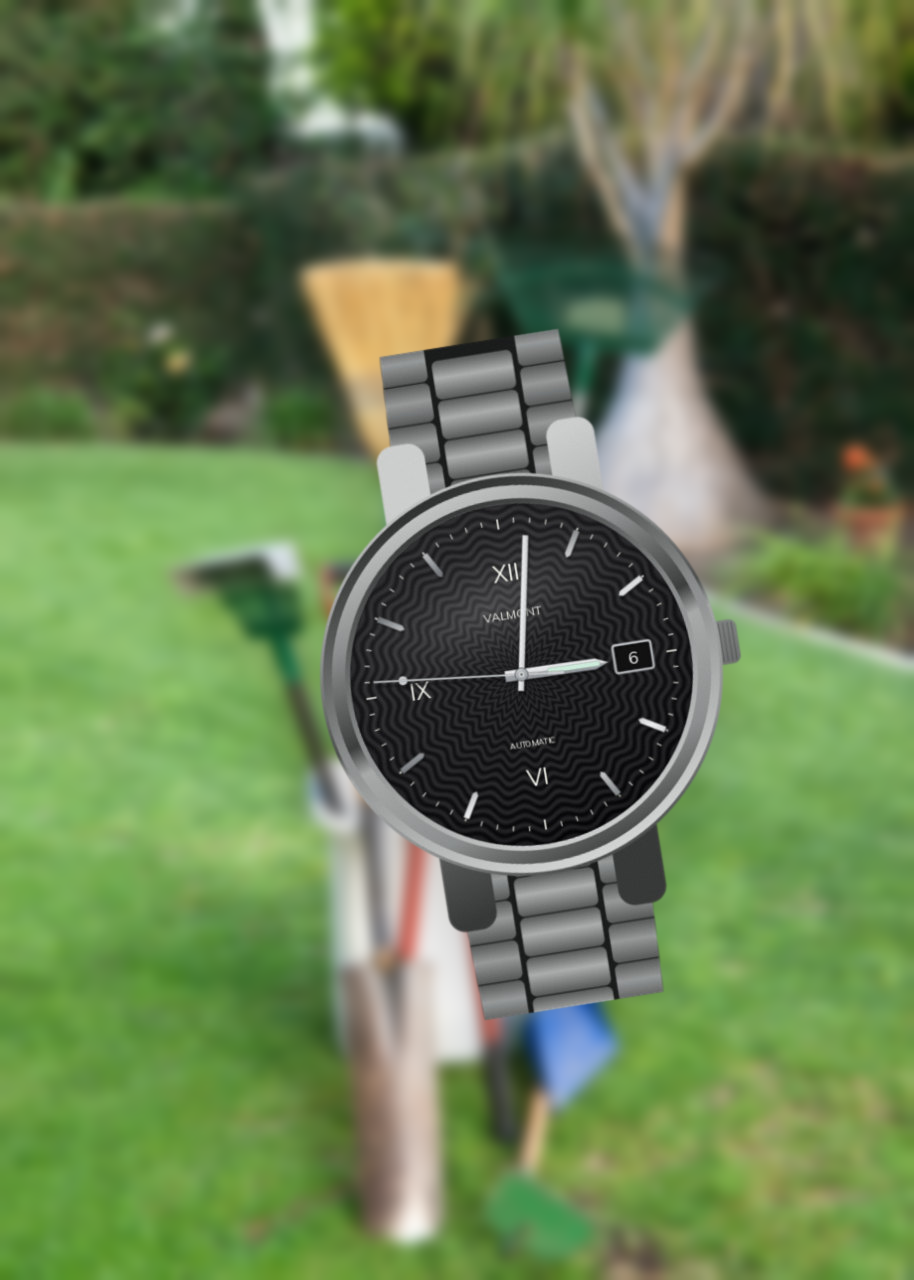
3:01:46
